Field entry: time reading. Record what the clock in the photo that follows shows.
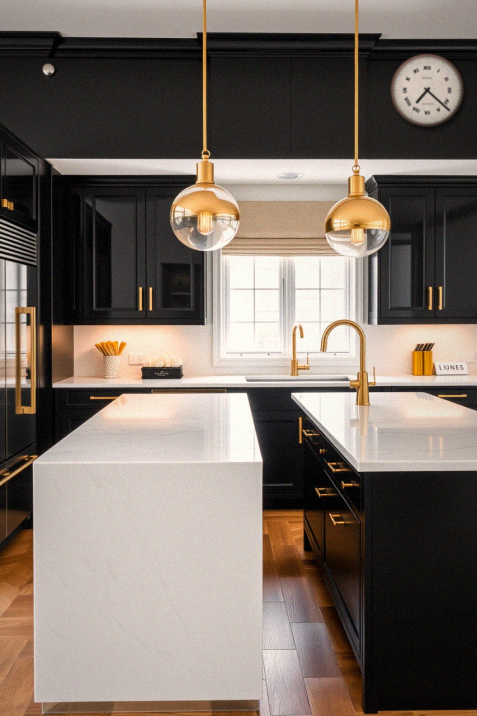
7:22
